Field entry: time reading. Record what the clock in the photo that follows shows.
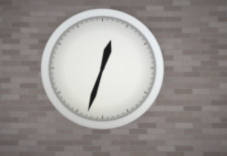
12:33
